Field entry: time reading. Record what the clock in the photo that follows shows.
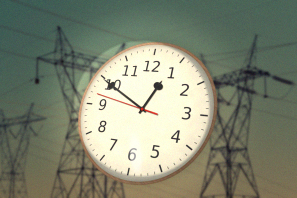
12:49:47
